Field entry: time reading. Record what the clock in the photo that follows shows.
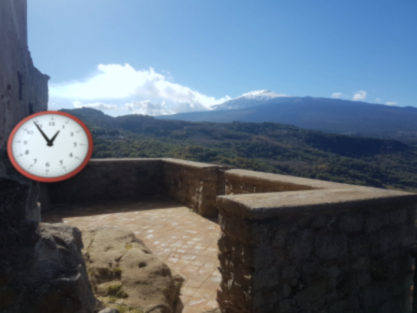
12:54
